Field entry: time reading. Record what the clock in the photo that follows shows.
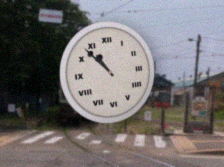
10:53
